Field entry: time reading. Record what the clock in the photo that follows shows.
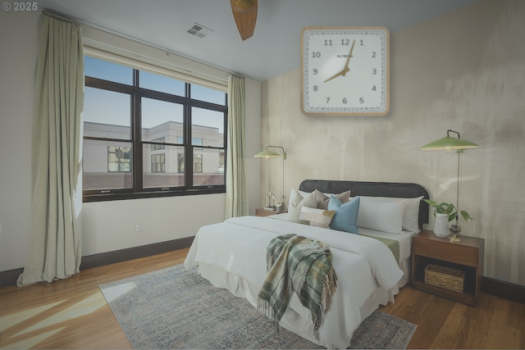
8:03
